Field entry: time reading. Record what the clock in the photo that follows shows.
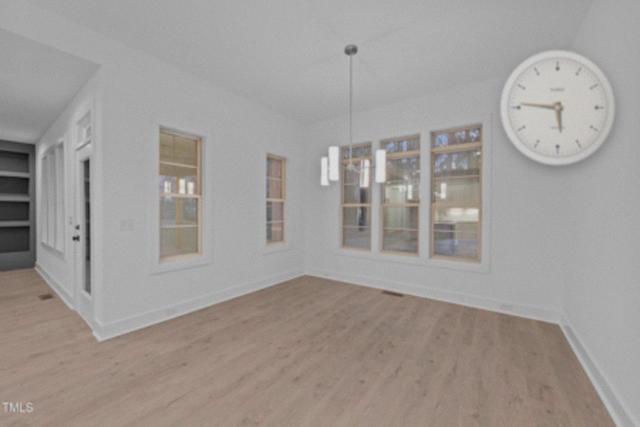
5:46
